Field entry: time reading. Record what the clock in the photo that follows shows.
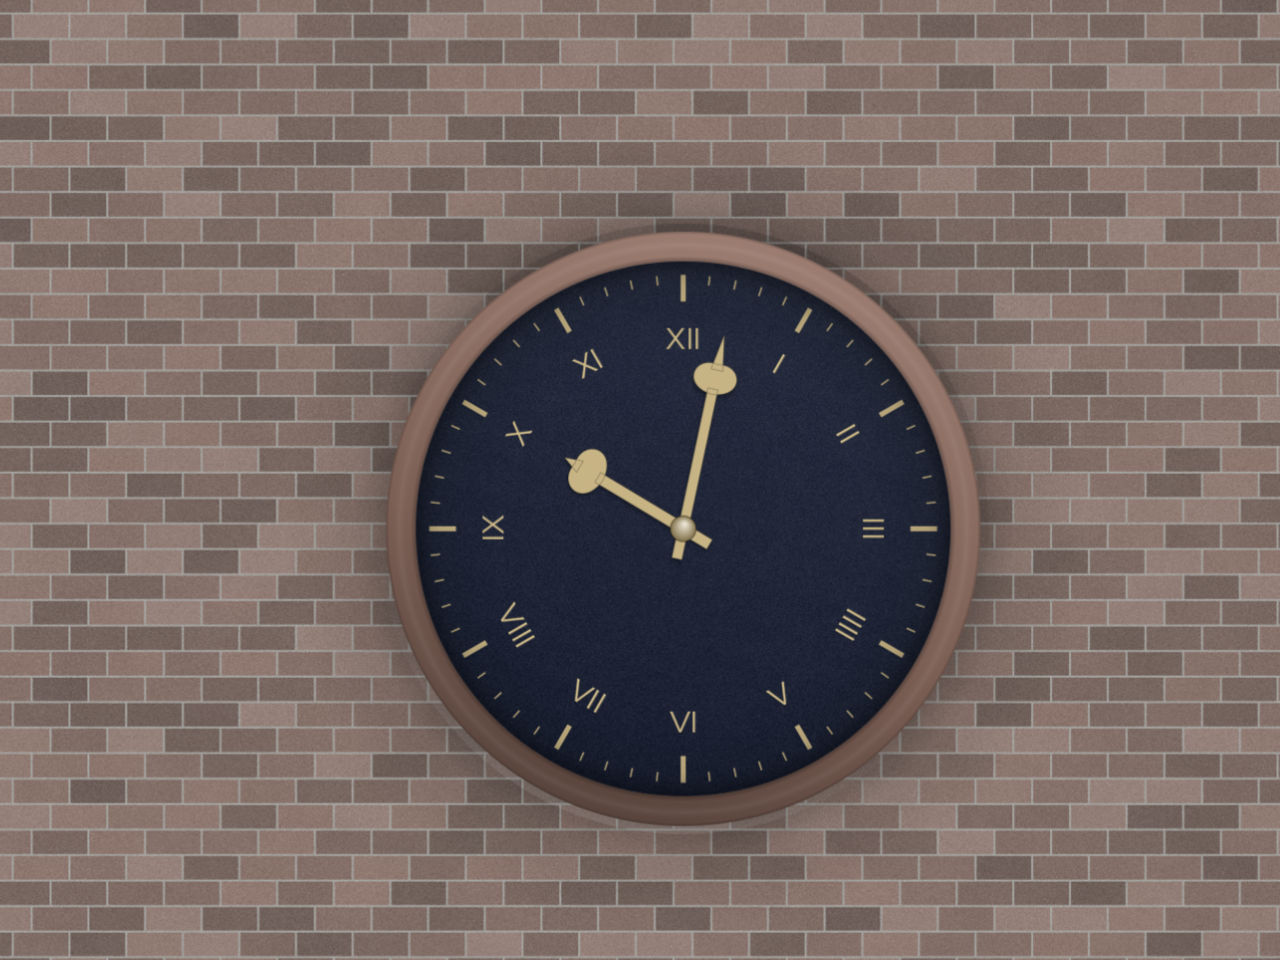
10:02
